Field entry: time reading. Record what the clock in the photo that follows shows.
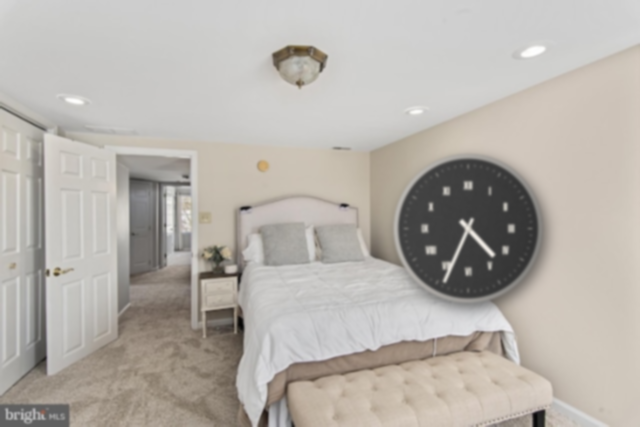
4:34
